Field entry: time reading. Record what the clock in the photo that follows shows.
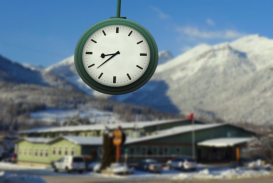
8:38
